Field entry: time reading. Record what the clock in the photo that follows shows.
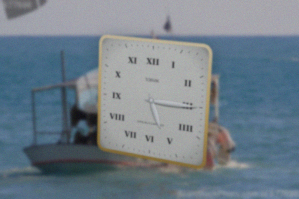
5:15
